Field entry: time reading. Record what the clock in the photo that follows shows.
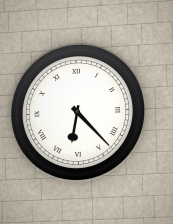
6:23
